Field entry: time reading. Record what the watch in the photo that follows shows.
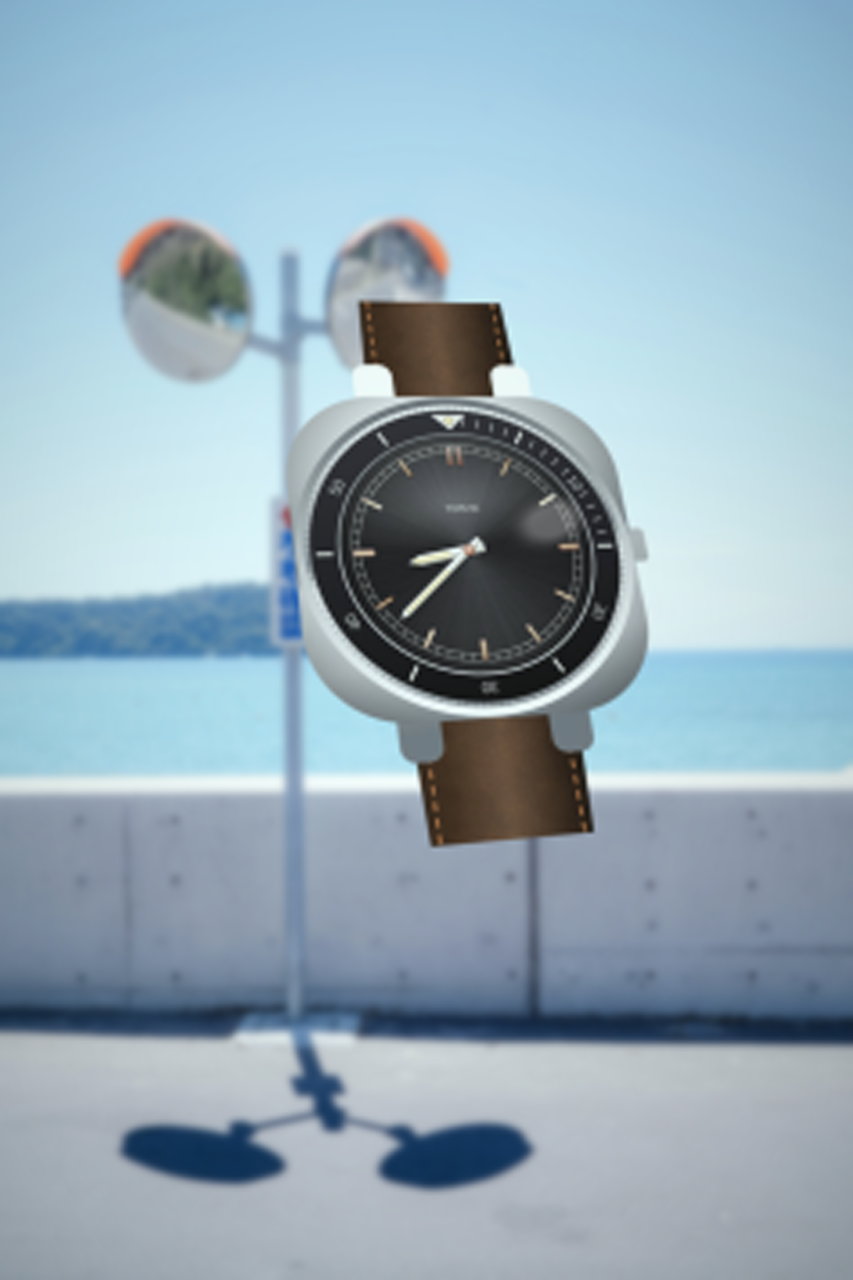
8:38
